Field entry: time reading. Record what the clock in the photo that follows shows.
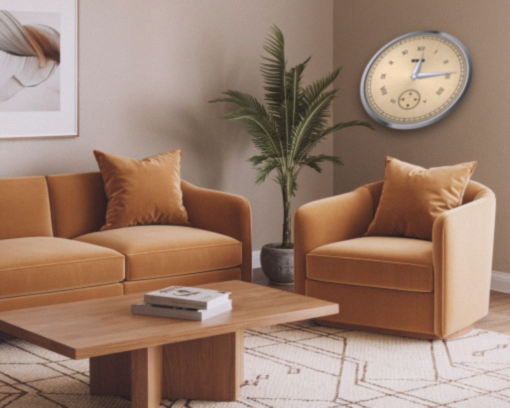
12:14
